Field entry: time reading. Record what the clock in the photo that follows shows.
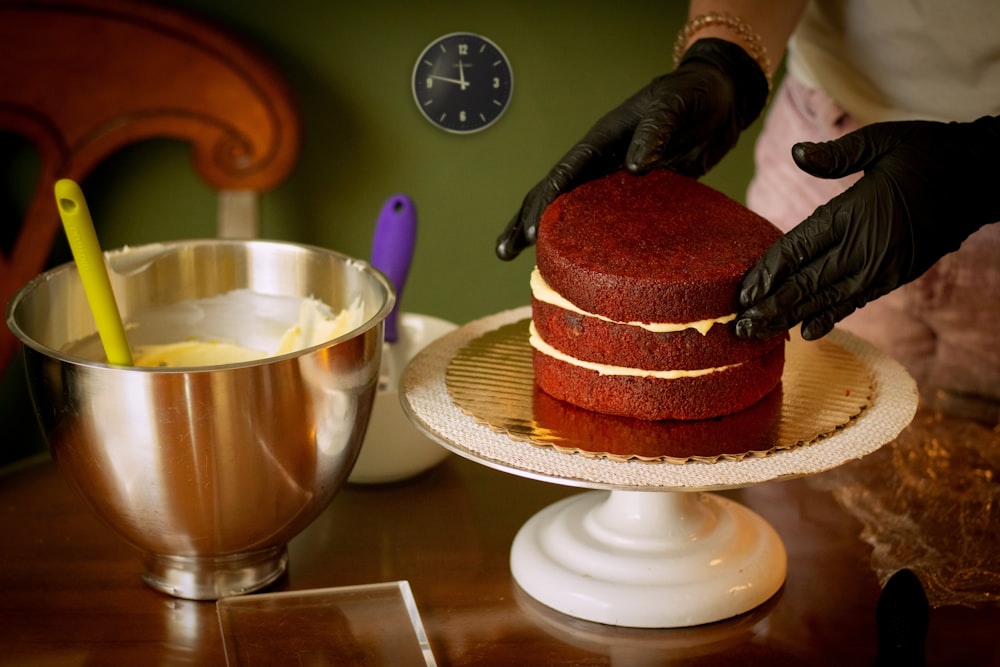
11:47
